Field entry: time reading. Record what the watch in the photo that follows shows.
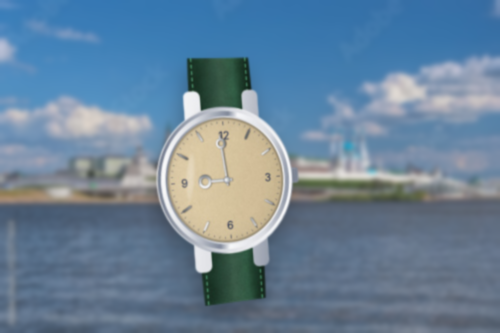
8:59
